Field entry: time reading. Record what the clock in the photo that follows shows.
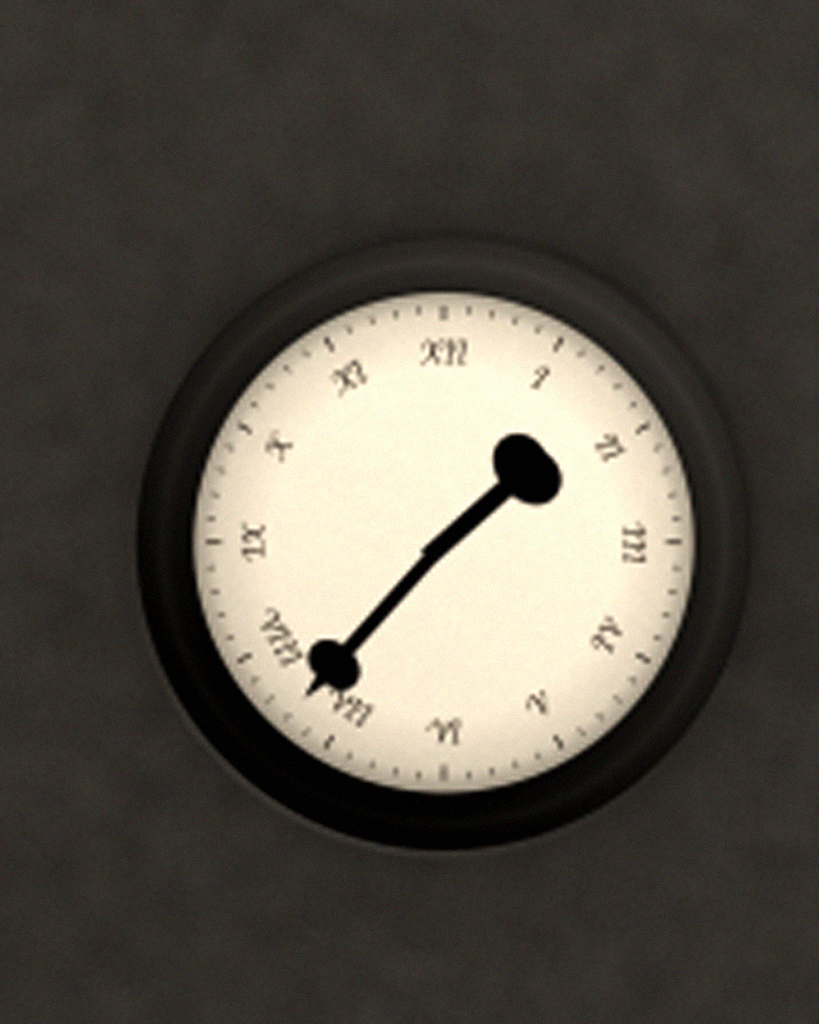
1:37
